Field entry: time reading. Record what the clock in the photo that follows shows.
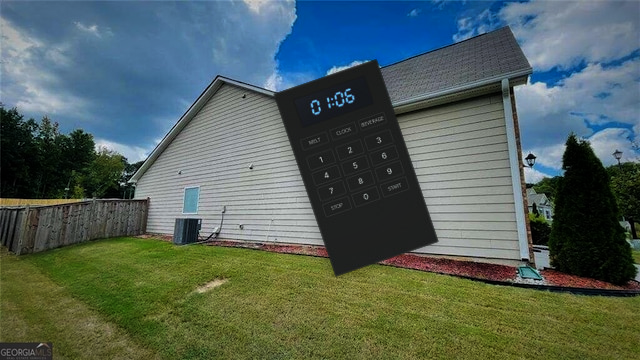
1:06
